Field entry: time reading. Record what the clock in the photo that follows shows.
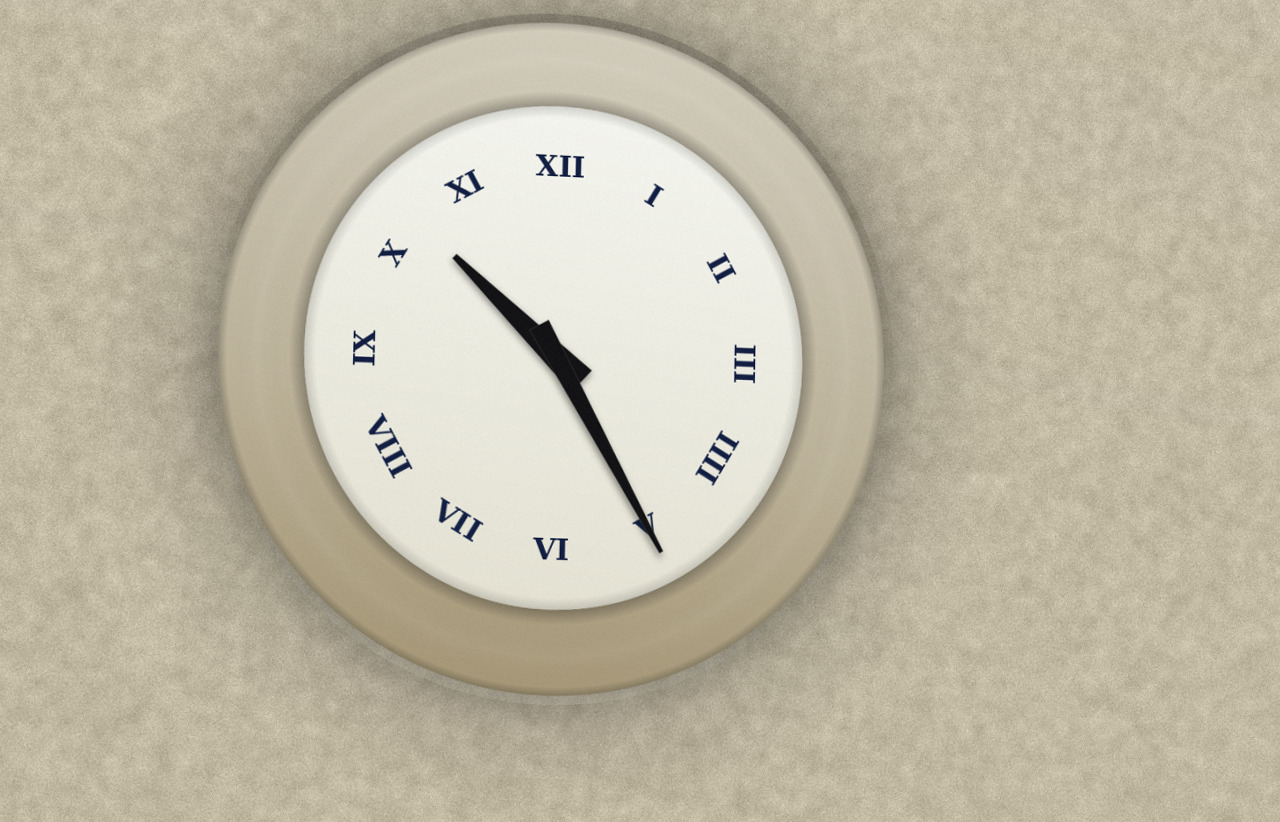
10:25
